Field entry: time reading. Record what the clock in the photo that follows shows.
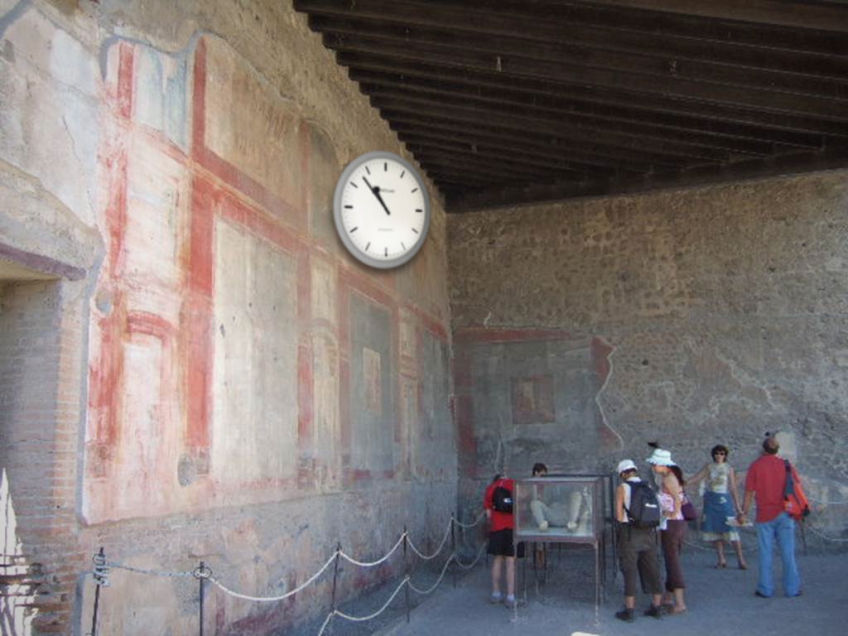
10:53
